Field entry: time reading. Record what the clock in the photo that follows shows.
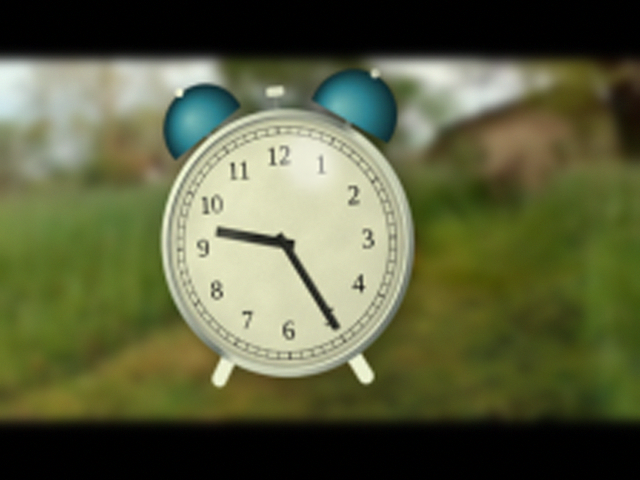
9:25
